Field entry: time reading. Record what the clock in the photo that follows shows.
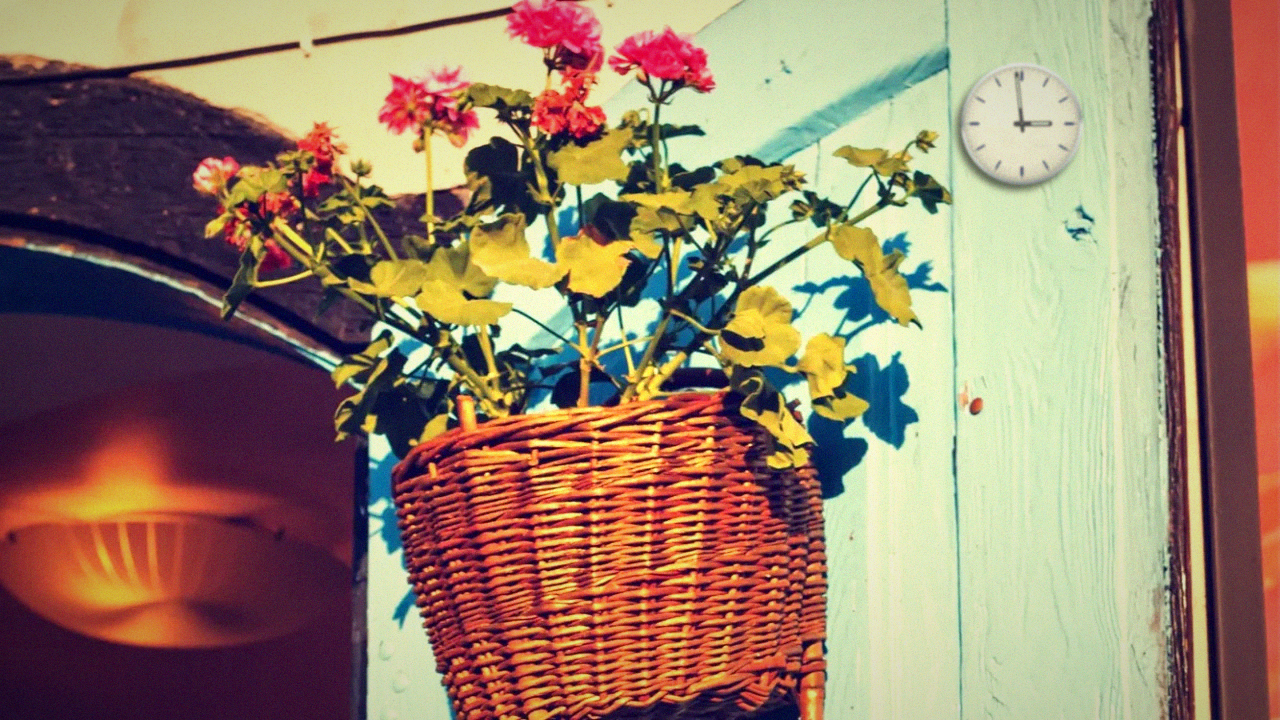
2:59
